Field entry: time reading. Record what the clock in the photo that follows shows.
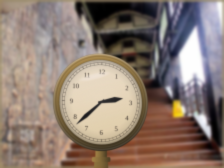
2:38
